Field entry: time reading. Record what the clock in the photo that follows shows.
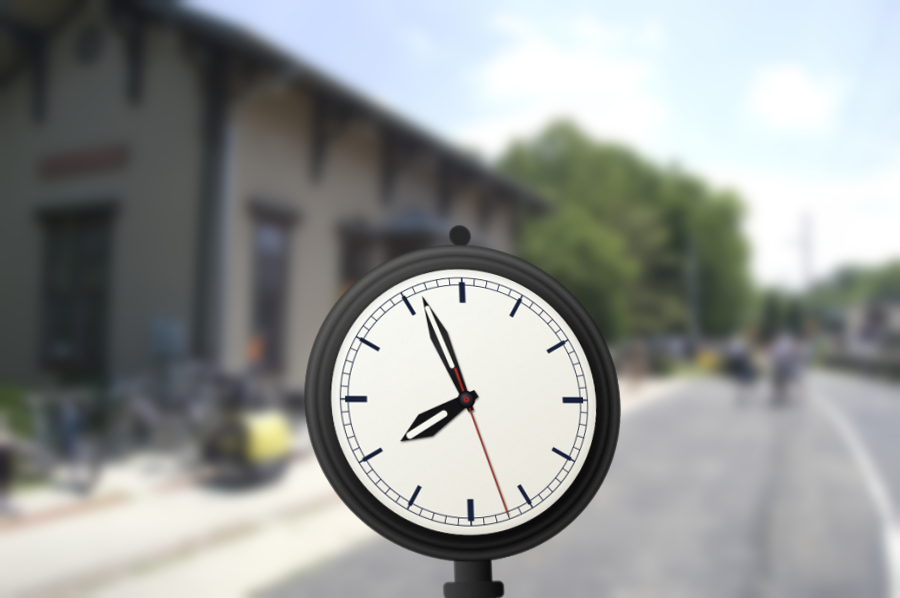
7:56:27
